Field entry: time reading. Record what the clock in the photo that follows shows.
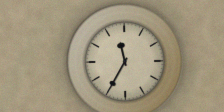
11:35
